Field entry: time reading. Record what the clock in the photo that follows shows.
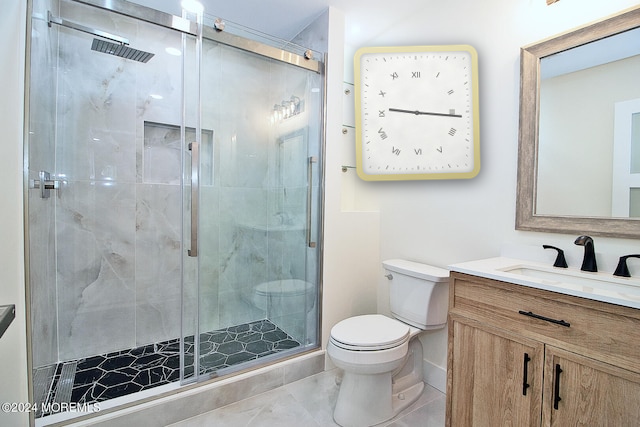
9:16
